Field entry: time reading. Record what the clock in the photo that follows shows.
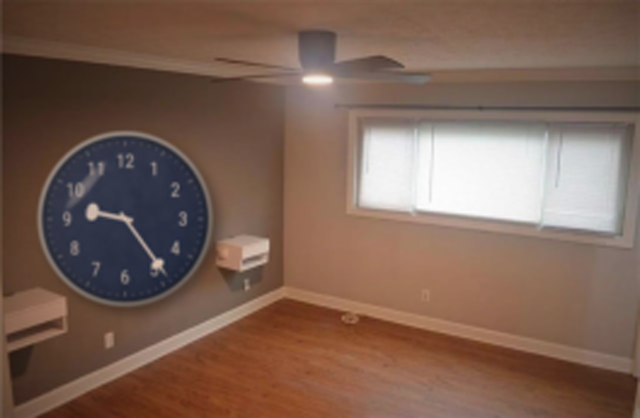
9:24
